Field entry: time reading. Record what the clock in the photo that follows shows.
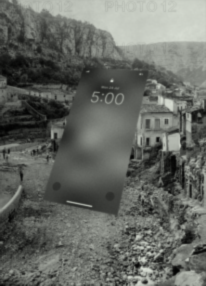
5:00
